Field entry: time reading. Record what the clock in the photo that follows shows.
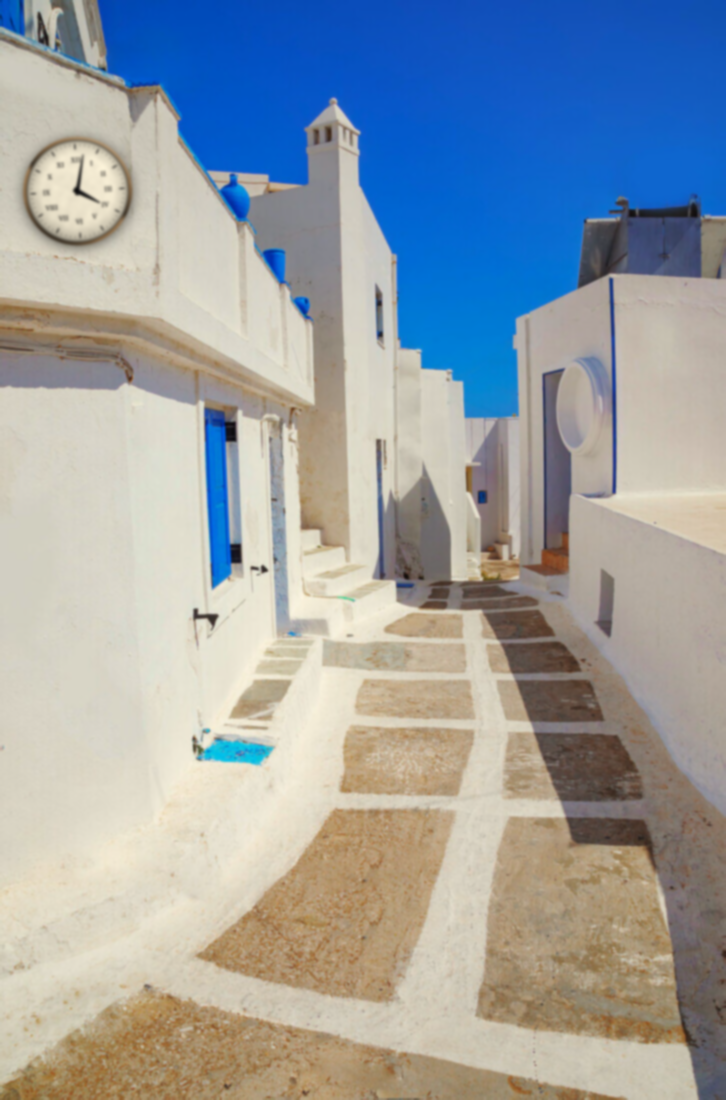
4:02
